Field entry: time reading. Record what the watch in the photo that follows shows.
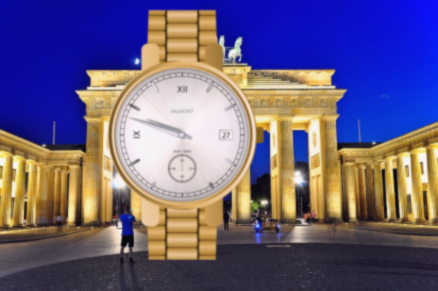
9:48
